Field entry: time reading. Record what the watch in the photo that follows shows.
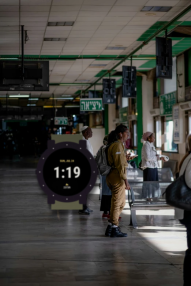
1:19
